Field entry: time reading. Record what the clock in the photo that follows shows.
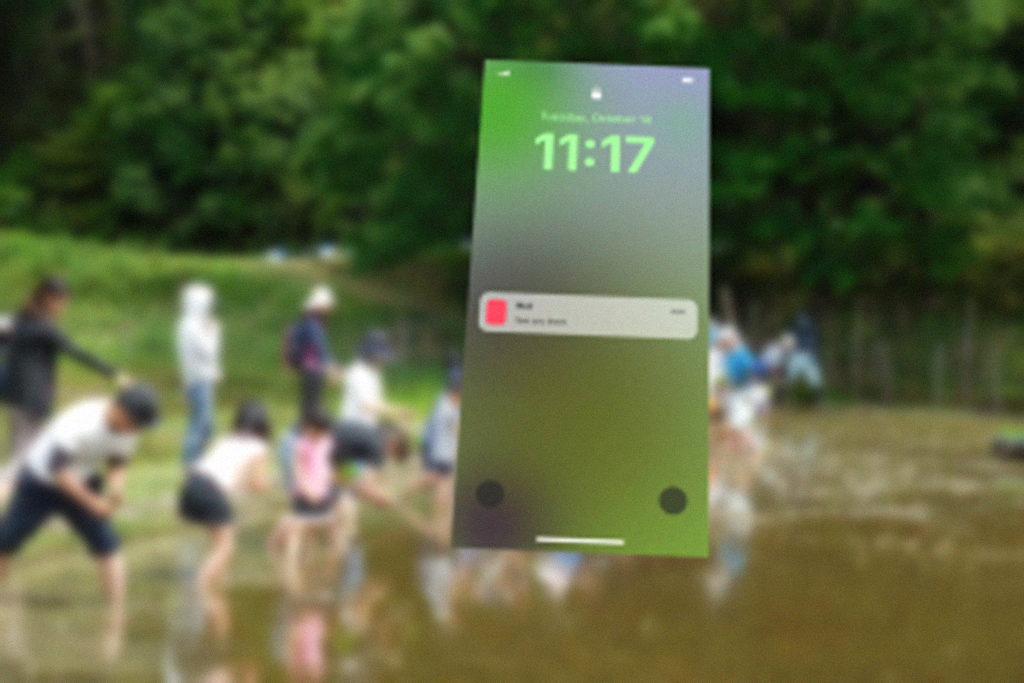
11:17
